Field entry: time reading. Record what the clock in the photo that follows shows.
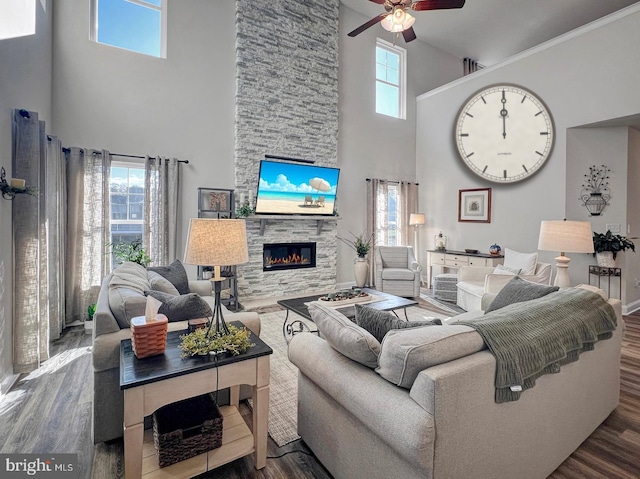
12:00
